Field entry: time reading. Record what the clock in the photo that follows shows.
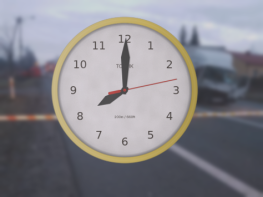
8:00:13
